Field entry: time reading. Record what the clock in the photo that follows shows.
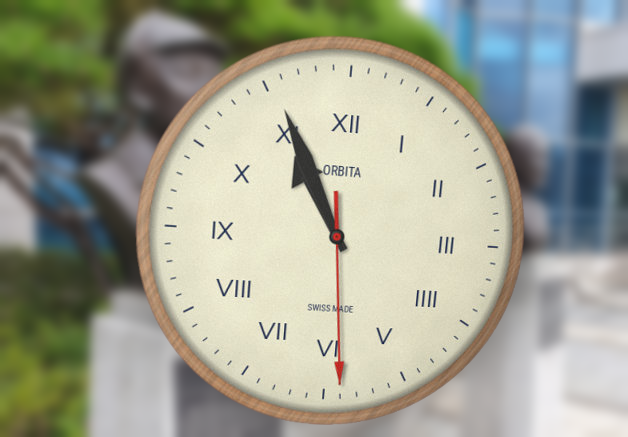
10:55:29
